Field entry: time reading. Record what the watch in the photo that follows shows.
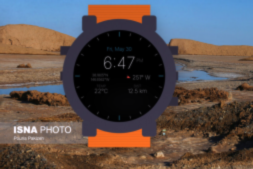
6:47
